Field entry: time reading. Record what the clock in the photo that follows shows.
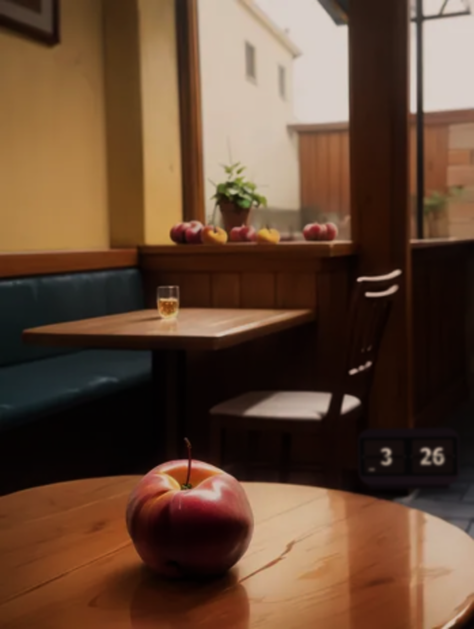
3:26
